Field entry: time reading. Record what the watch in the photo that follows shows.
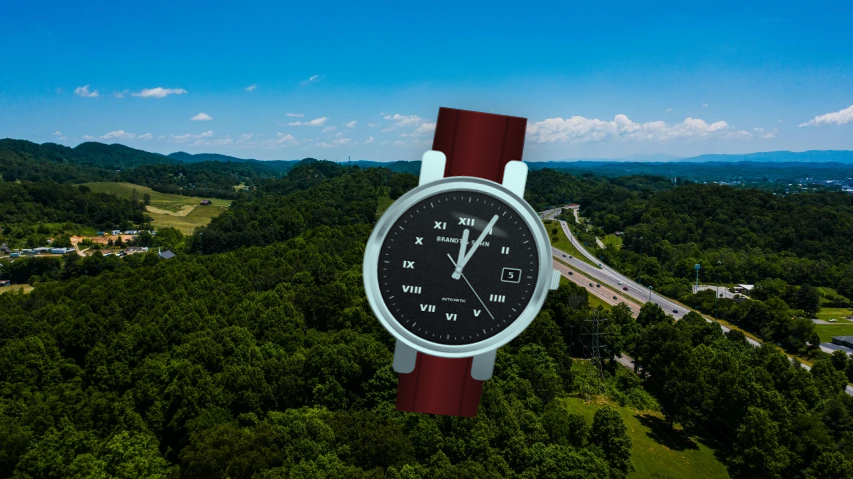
12:04:23
